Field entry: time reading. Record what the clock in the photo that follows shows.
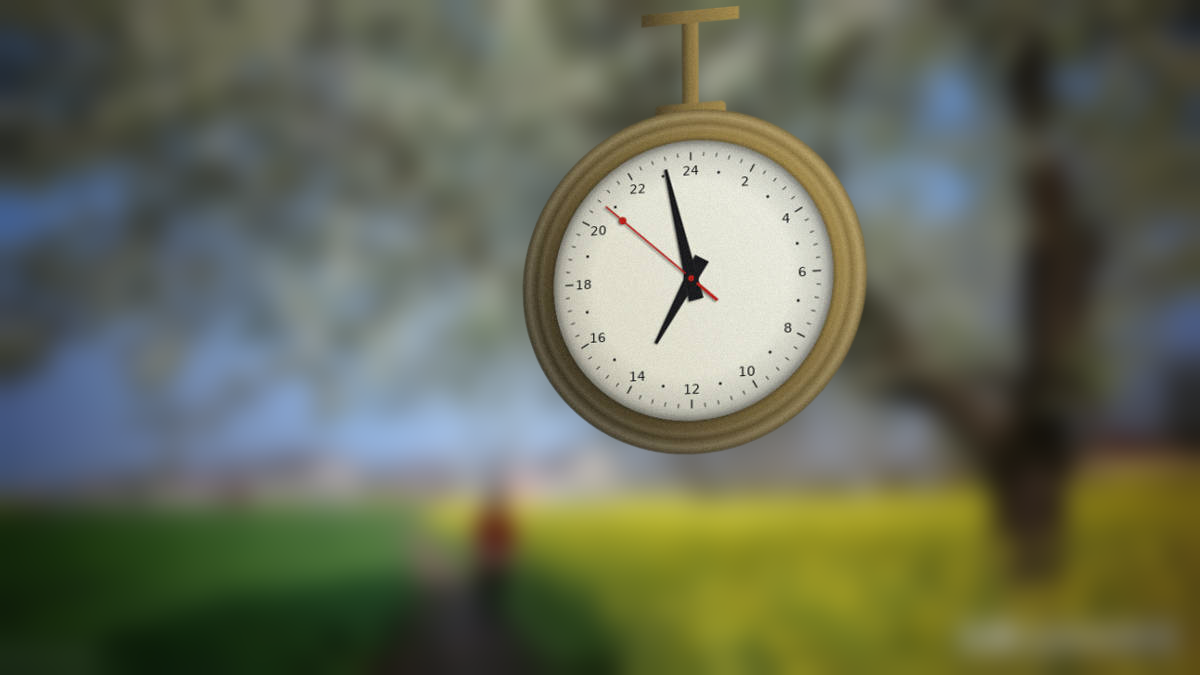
13:57:52
